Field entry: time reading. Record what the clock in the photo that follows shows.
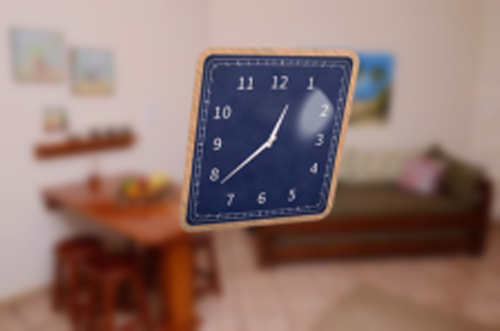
12:38
